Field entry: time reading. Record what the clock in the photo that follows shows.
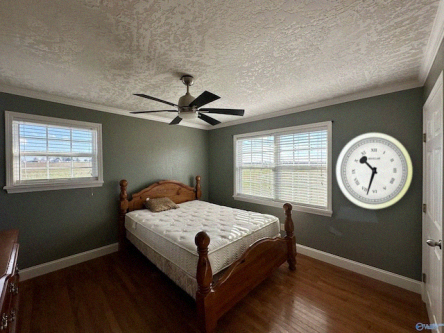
10:33
